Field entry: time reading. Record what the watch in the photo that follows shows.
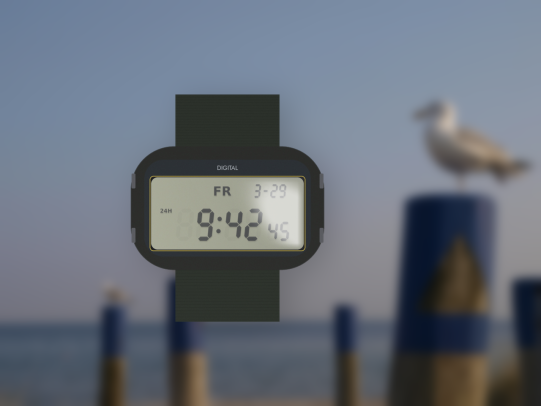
9:42:45
